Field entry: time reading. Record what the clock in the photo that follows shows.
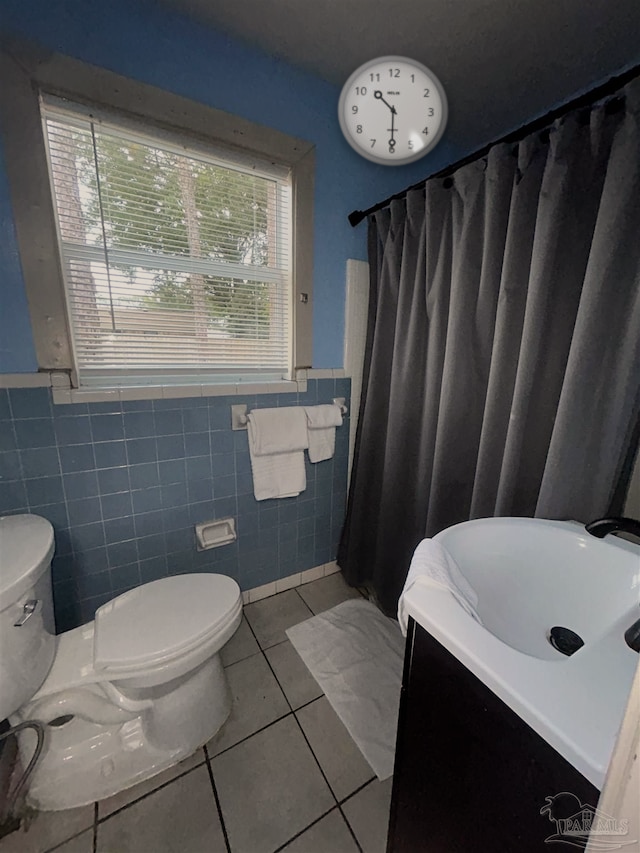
10:30
